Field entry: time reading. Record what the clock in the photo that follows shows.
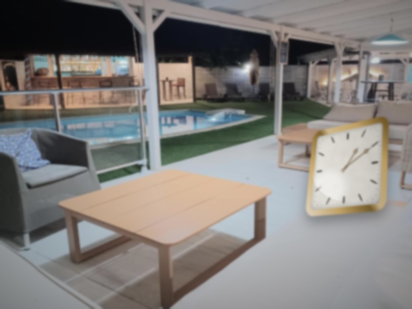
1:10
